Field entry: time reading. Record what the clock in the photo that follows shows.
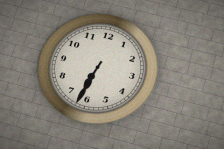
6:32
